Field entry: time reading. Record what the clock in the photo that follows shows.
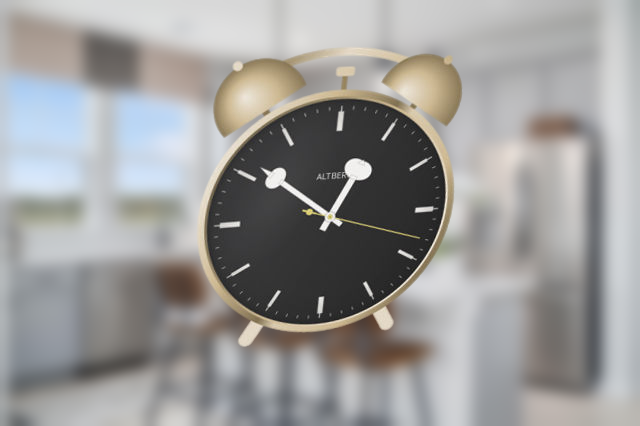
12:51:18
